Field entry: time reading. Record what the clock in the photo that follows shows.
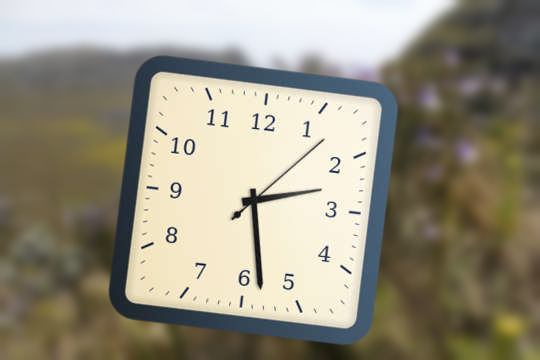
2:28:07
